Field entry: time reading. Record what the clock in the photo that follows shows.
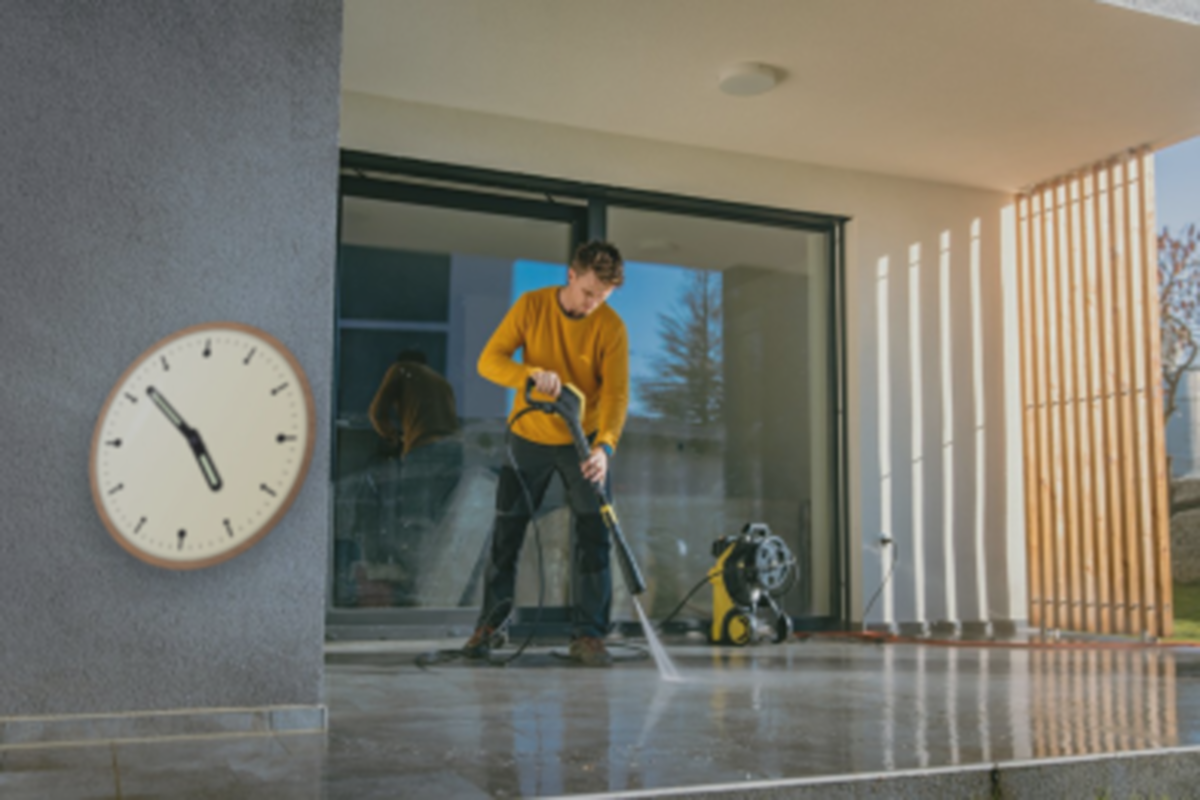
4:52
